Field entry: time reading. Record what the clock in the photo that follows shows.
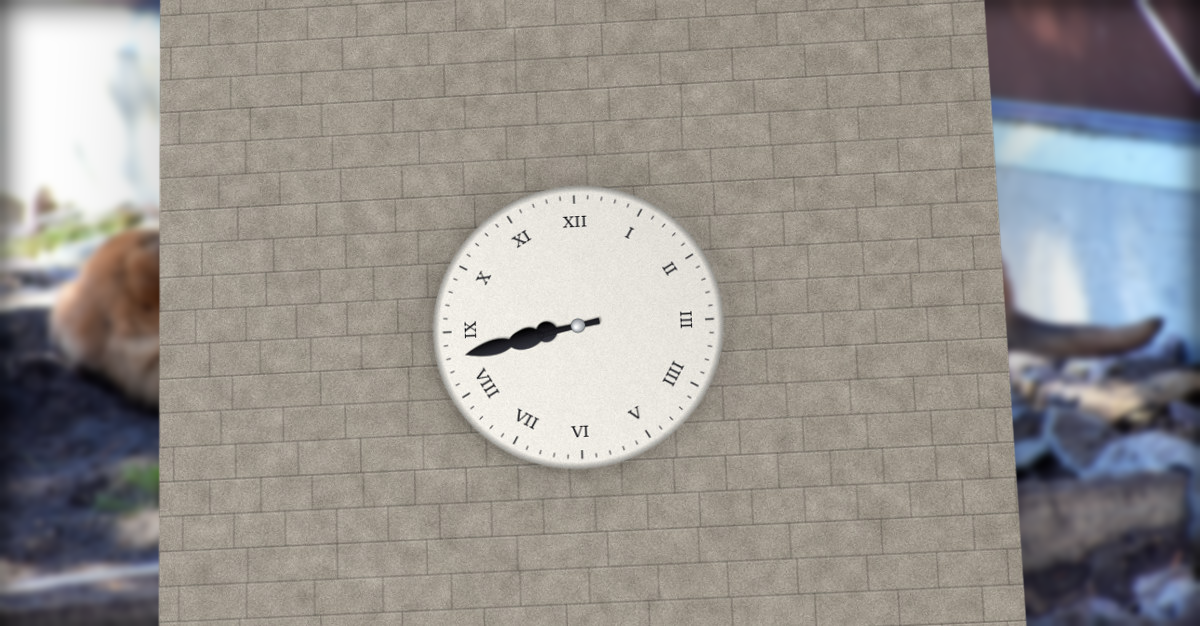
8:43
